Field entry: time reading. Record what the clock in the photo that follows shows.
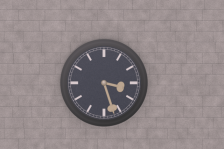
3:27
